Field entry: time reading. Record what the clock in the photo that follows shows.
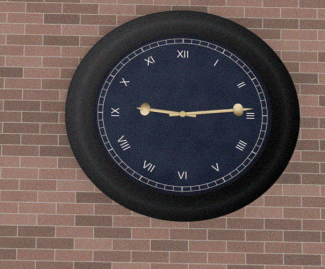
9:14
